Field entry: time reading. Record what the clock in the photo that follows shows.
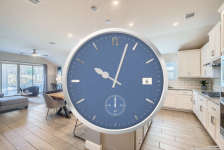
10:03
